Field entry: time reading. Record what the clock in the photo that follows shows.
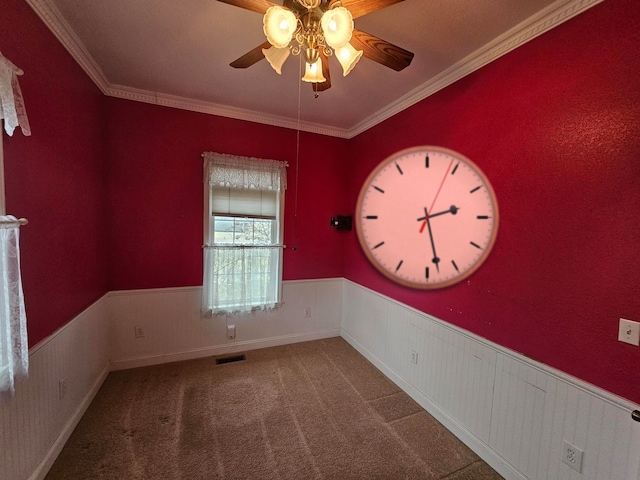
2:28:04
